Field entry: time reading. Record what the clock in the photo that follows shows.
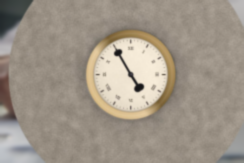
4:55
